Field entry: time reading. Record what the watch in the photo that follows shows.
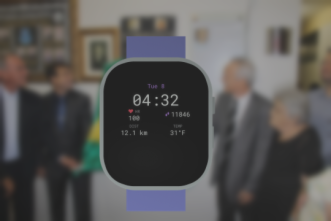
4:32
